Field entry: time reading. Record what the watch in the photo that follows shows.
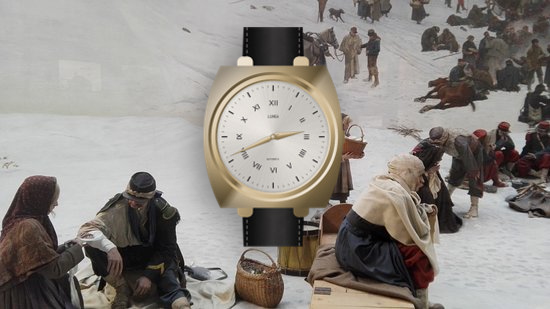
2:41
